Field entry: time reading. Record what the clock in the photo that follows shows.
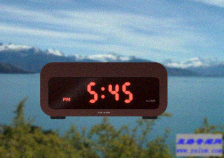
5:45
